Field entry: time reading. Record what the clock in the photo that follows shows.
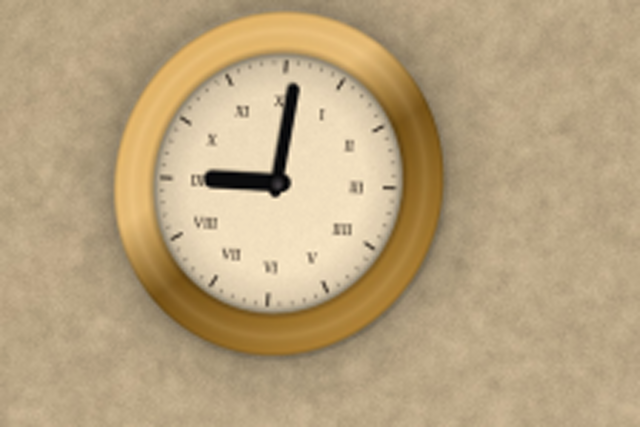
9:01
